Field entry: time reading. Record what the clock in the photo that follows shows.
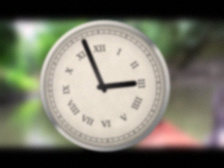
2:57
